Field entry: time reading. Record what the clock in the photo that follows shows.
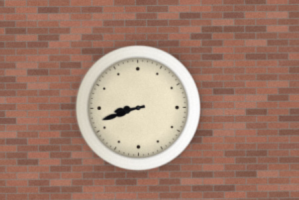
8:42
